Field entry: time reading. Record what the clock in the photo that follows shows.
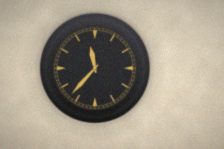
11:37
